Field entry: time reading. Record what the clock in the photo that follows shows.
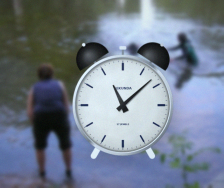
11:08
